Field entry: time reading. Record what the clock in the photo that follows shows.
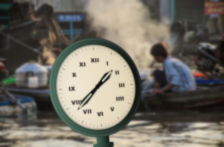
1:38
